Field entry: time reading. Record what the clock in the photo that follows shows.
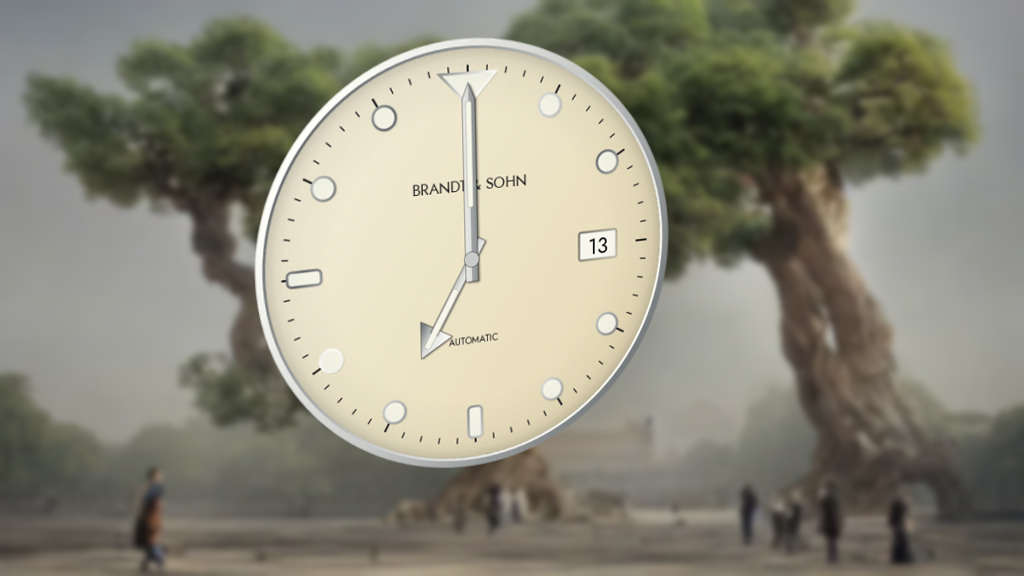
7:00
